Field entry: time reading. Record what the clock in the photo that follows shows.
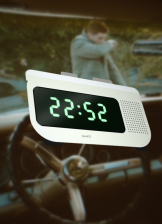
22:52
